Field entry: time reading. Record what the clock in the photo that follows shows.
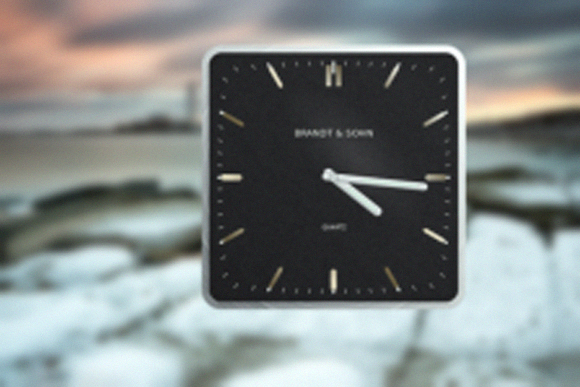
4:16
